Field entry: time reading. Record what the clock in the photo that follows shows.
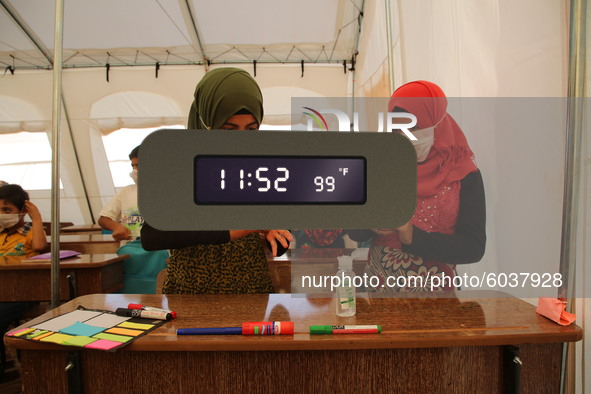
11:52
